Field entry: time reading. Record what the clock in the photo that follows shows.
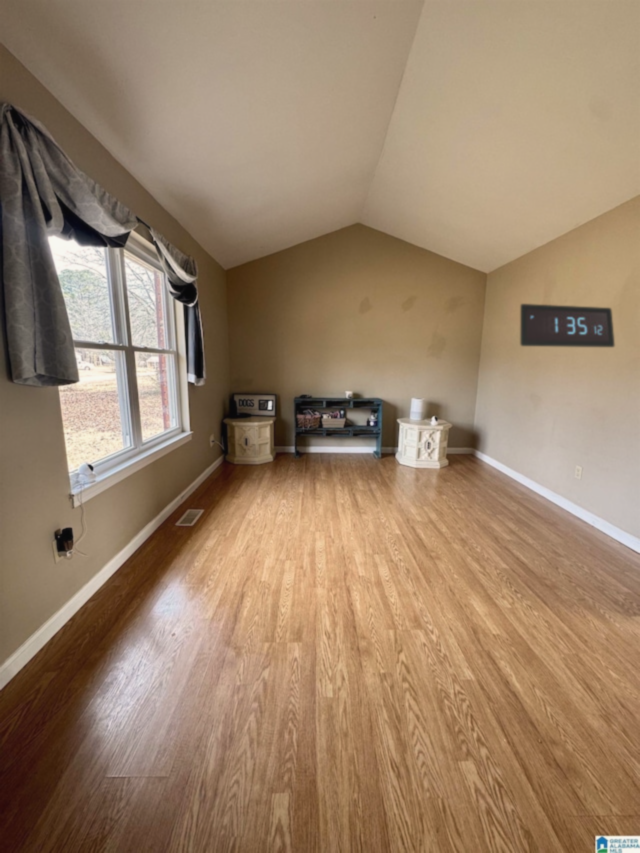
1:35
